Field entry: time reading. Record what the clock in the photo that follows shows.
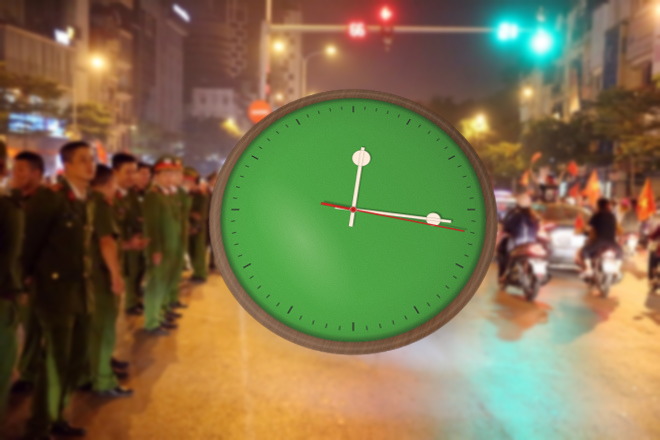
12:16:17
